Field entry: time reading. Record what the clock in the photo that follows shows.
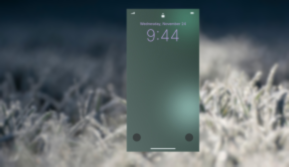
9:44
